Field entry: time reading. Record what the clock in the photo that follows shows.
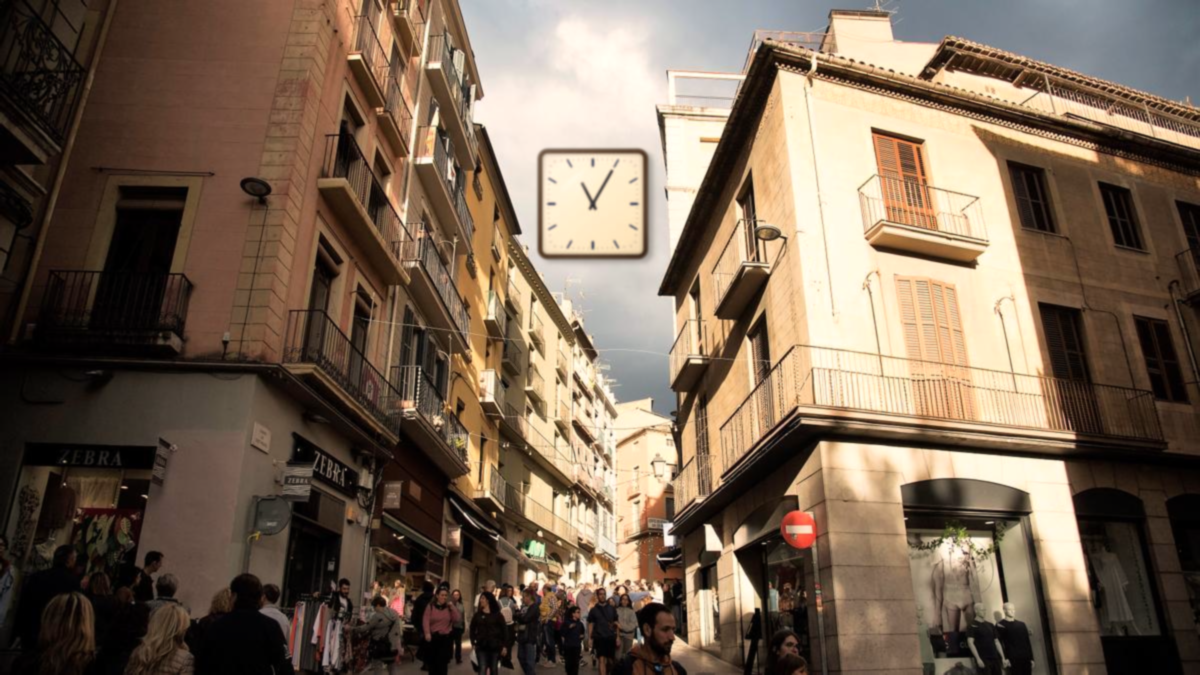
11:05
